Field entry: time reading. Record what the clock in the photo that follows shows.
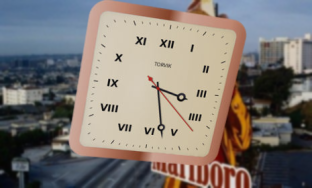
3:27:22
